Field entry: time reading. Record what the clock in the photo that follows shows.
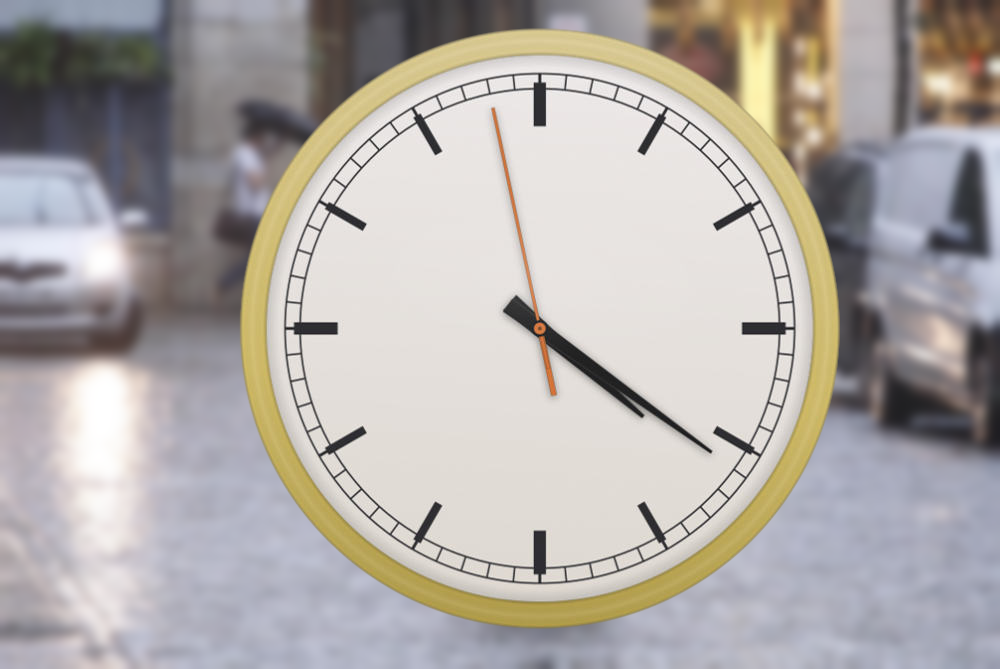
4:20:58
